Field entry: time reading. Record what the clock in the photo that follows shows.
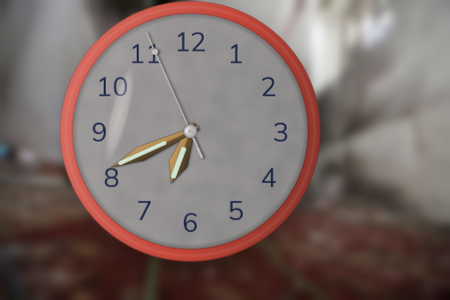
6:40:56
